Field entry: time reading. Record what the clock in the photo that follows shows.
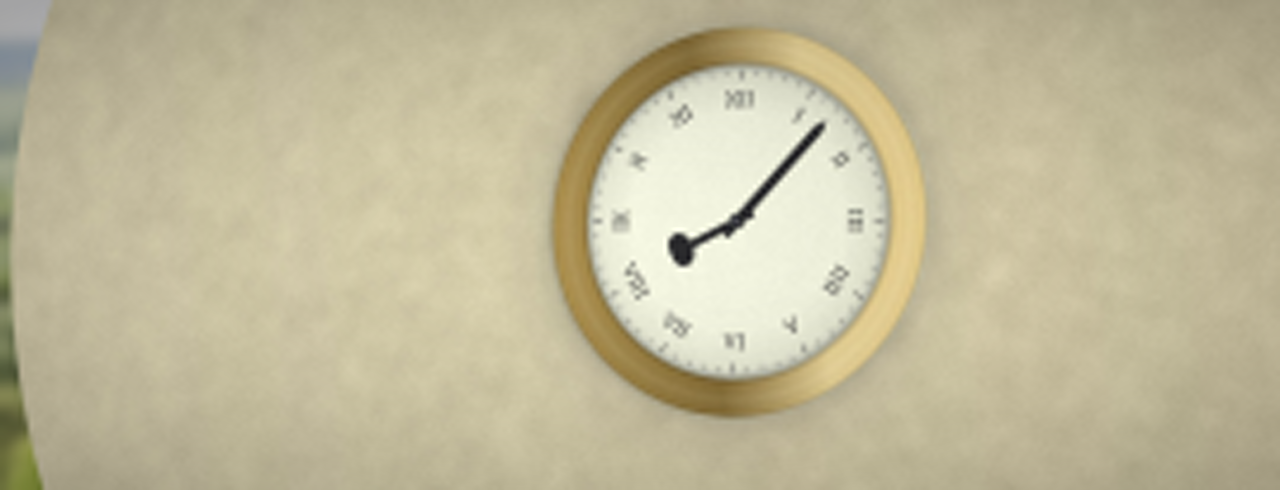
8:07
